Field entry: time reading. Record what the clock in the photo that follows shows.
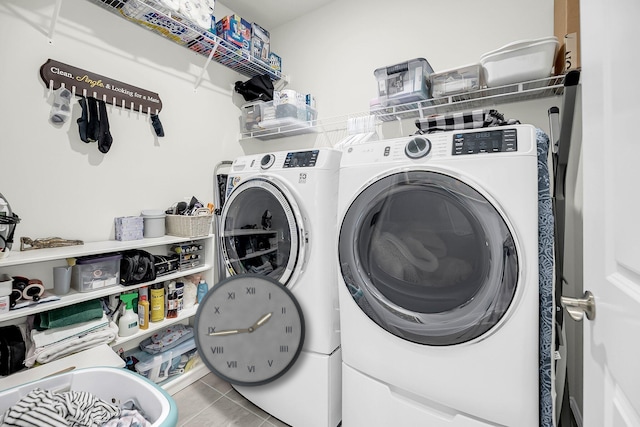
1:44
